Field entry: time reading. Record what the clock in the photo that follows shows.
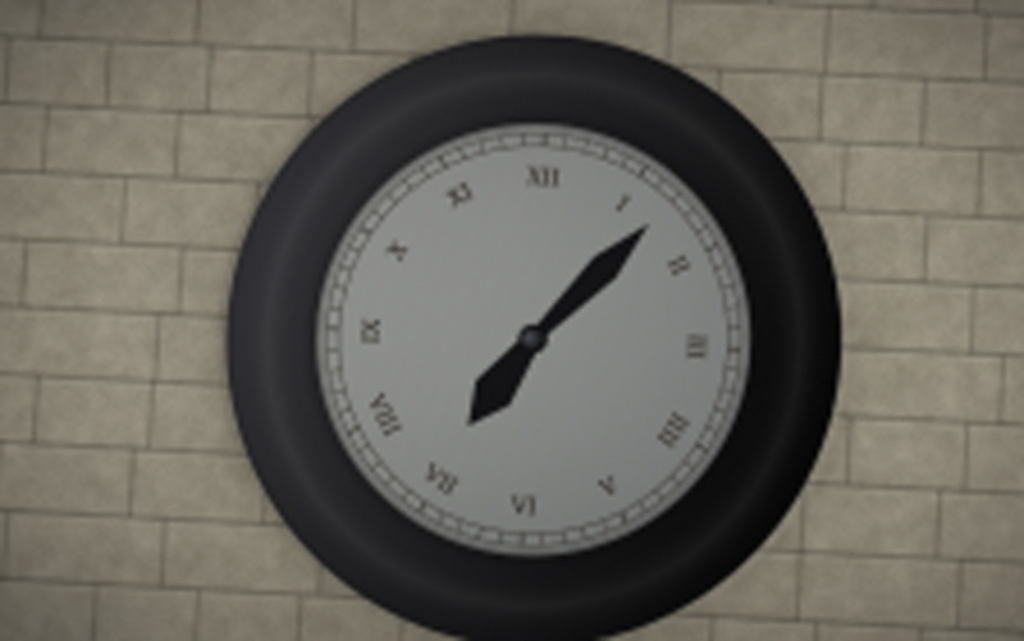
7:07
